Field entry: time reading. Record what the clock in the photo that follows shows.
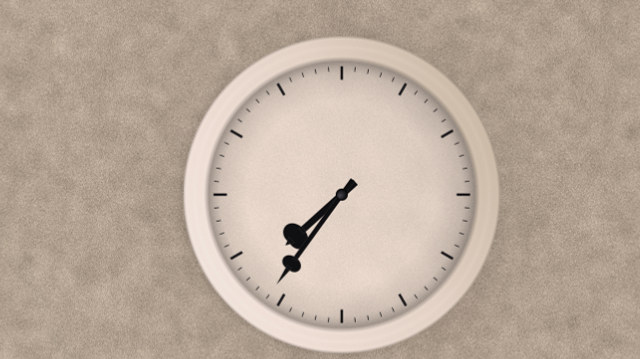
7:36
